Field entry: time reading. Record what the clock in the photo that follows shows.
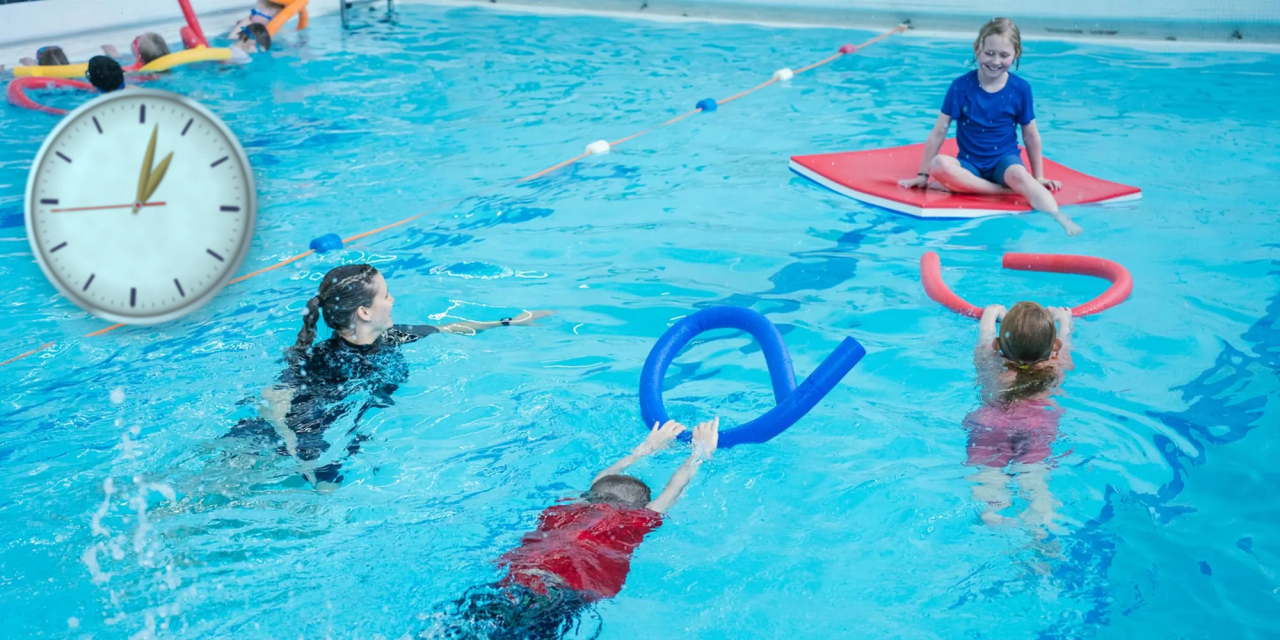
1:01:44
